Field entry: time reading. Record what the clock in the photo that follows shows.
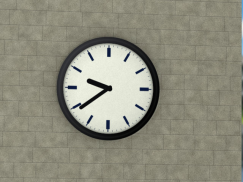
9:39
